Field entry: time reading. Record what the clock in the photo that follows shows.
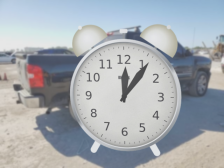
12:06
